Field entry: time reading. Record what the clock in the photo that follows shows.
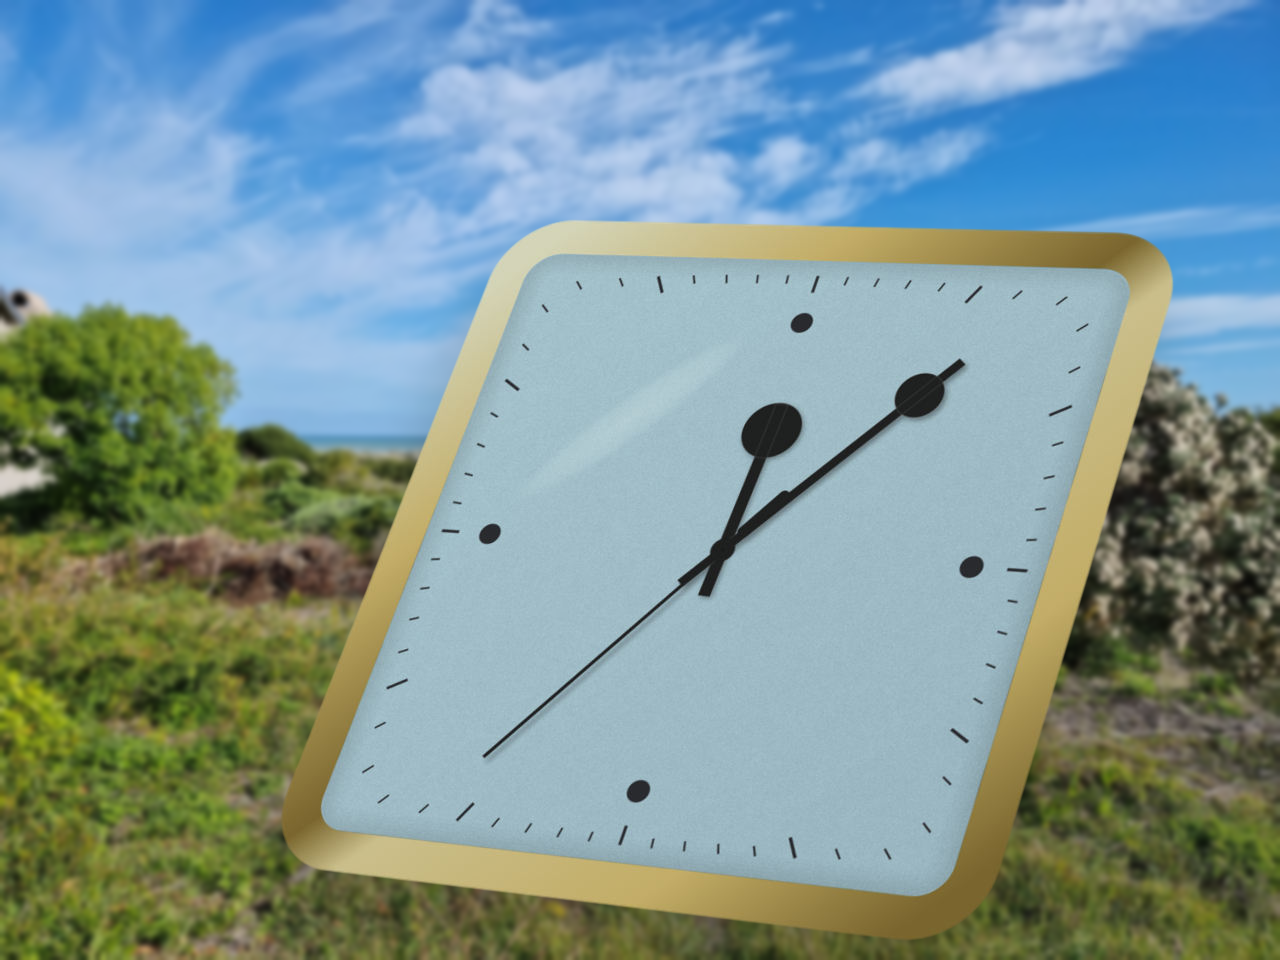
12:06:36
